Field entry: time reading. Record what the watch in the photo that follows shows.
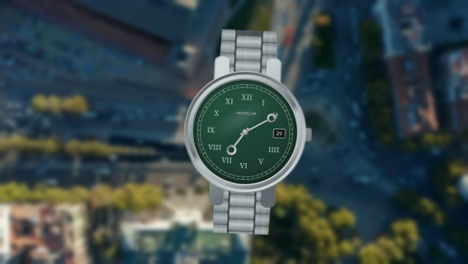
7:10
